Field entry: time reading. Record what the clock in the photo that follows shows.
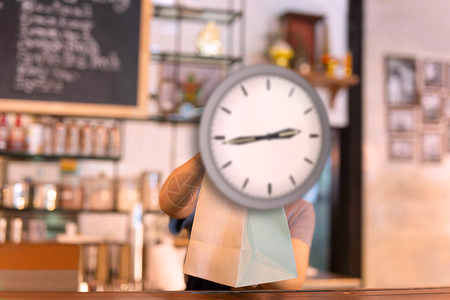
2:44
